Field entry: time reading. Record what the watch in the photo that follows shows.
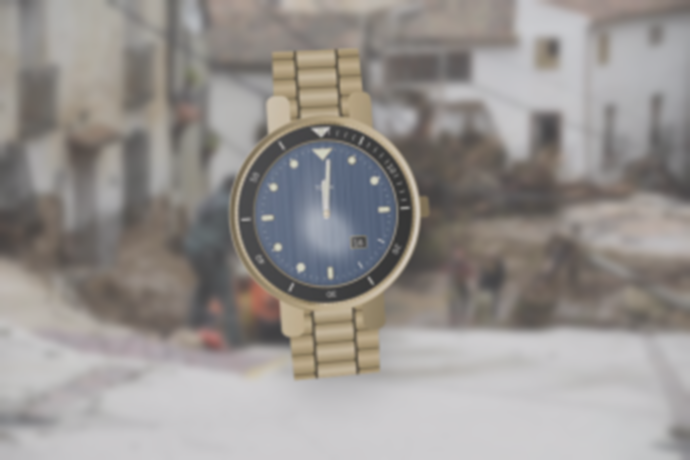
12:01
